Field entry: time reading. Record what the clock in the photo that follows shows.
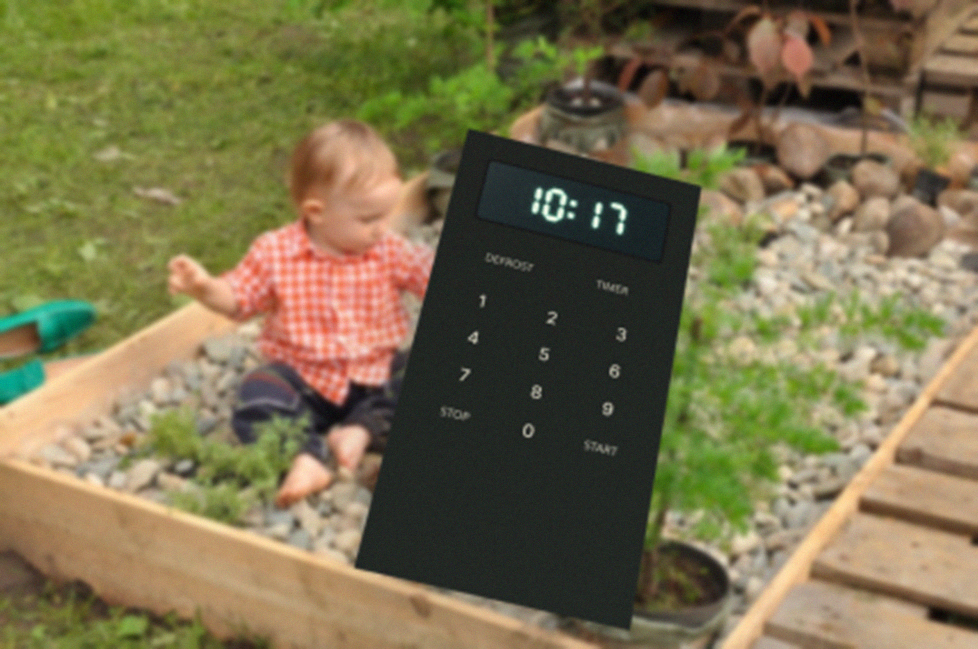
10:17
